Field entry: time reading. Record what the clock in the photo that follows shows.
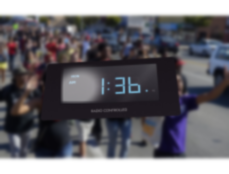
1:36
